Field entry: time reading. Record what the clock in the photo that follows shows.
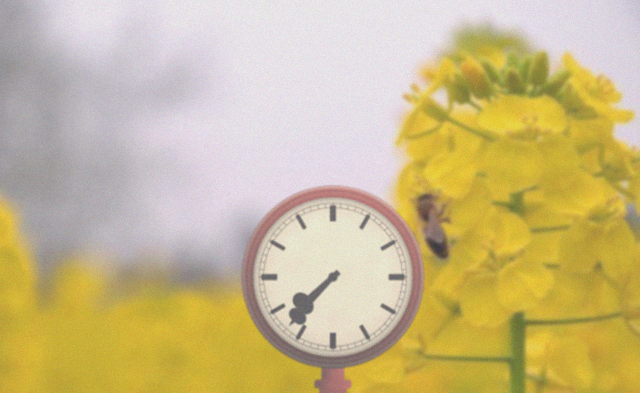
7:37
